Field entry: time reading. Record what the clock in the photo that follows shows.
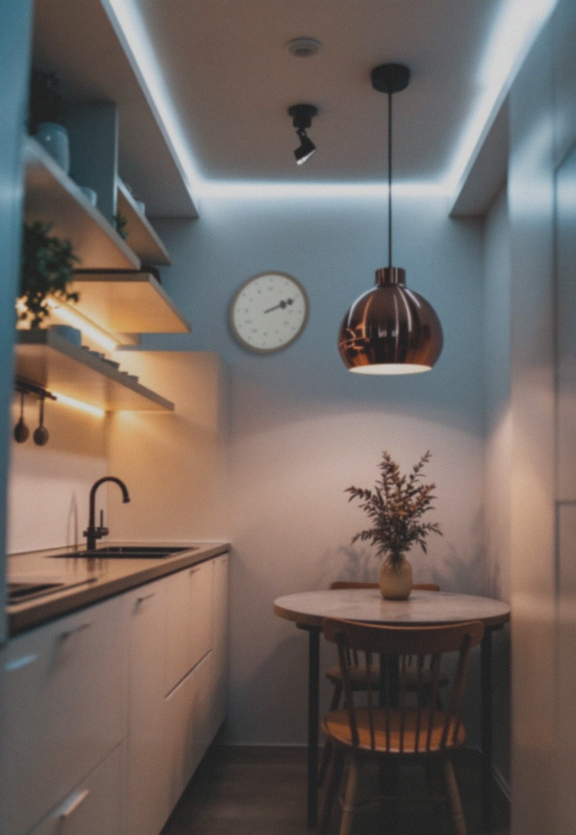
2:11
